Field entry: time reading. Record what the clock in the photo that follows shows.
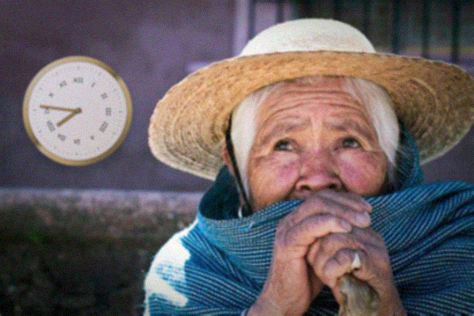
7:46
